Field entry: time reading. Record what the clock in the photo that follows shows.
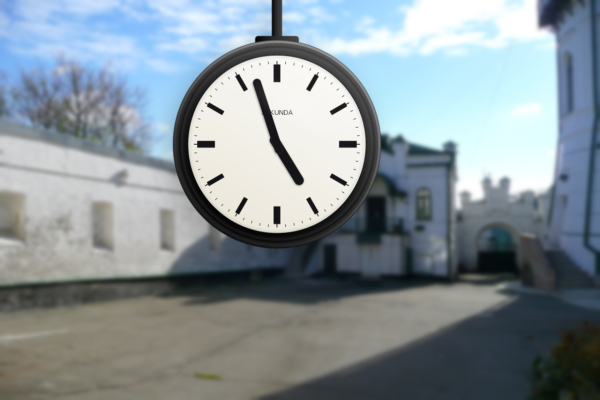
4:57
